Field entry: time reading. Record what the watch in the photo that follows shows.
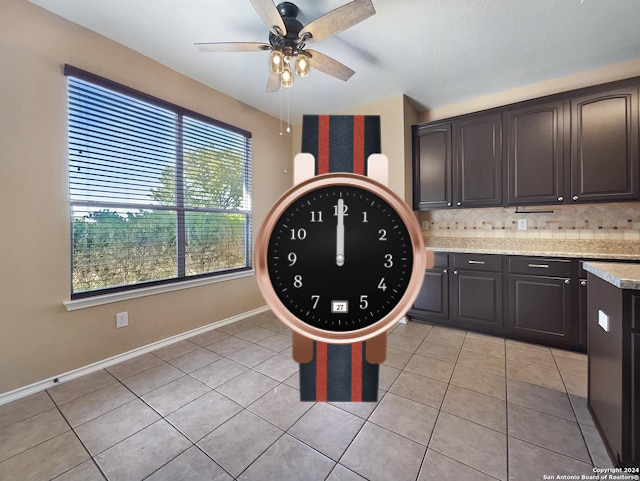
12:00
